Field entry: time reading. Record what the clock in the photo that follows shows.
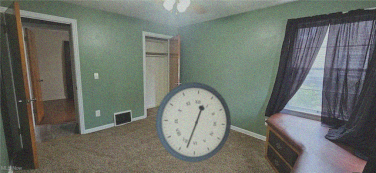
12:33
